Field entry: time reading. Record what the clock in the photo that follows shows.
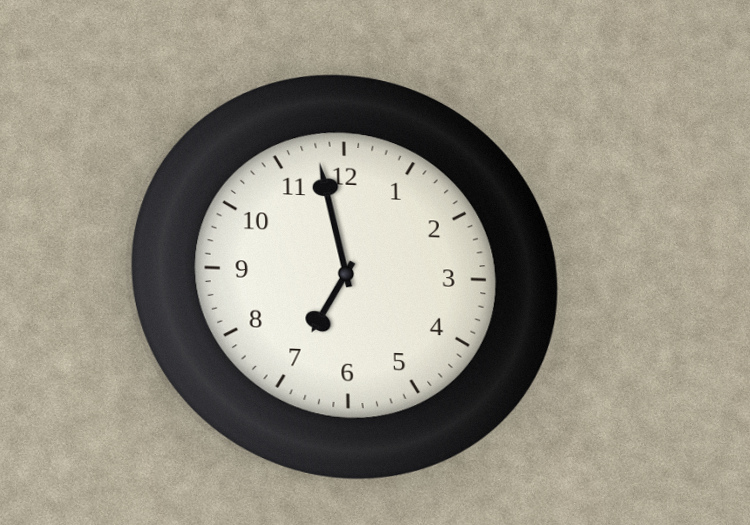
6:58
